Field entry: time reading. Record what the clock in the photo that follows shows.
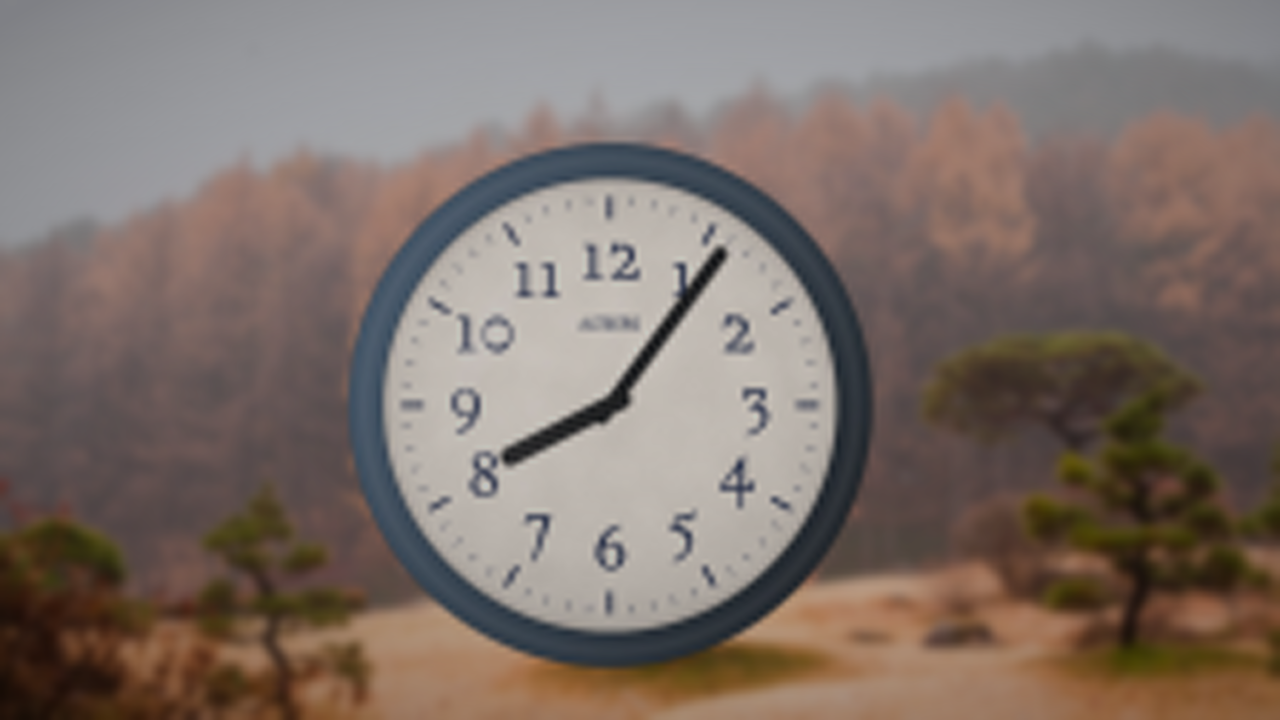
8:06
